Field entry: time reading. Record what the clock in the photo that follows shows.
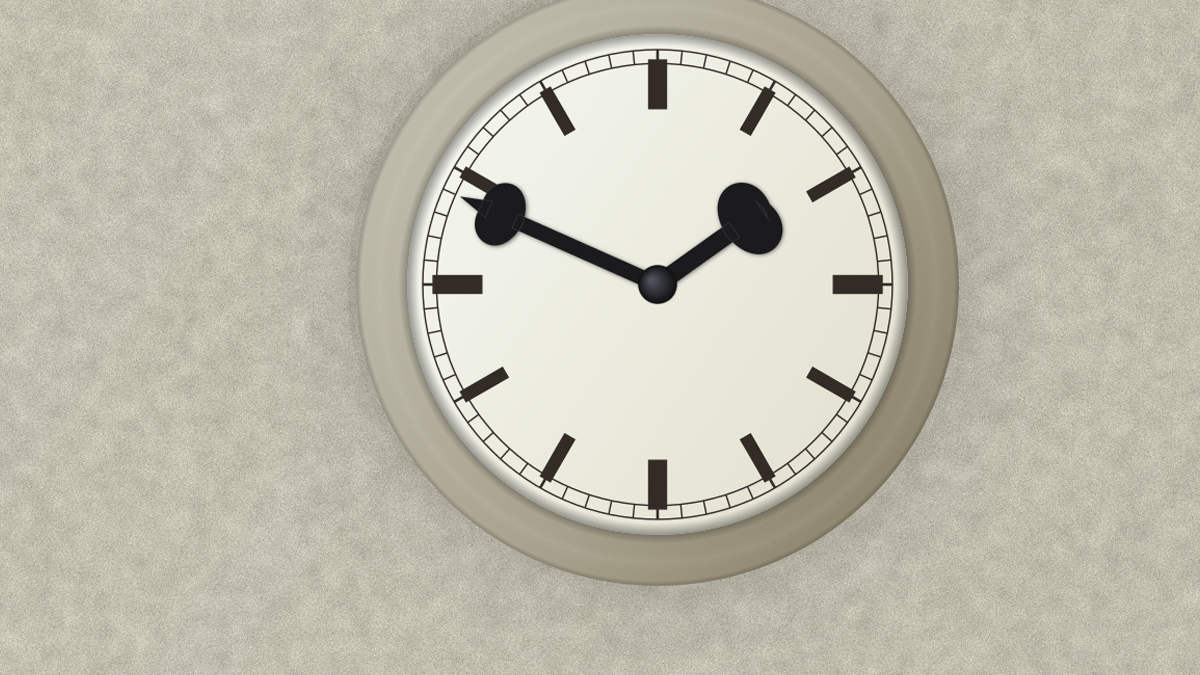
1:49
